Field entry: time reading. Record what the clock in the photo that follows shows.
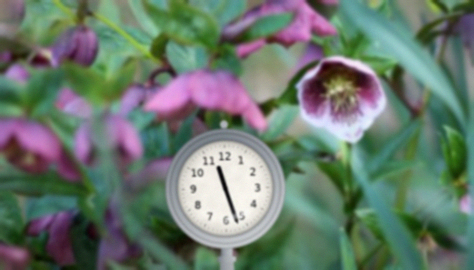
11:27
